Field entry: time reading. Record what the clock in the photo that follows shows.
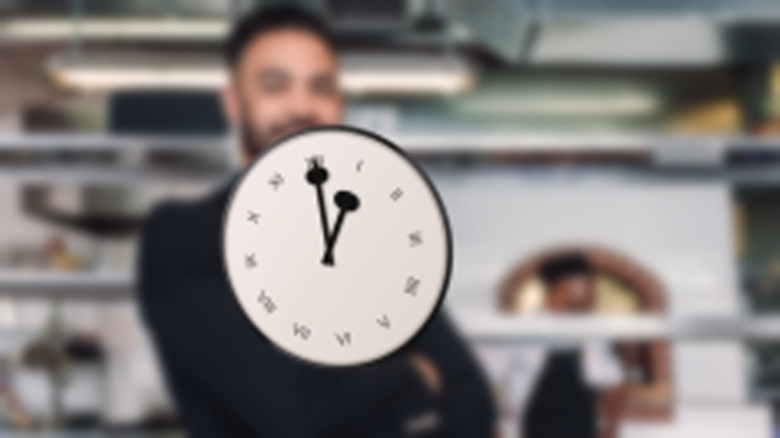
1:00
